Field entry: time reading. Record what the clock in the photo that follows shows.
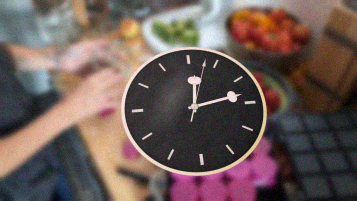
12:13:03
